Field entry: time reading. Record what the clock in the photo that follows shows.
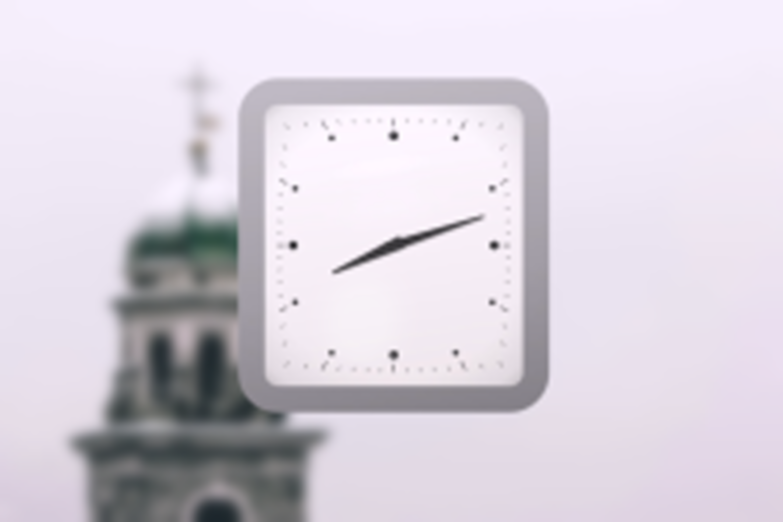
8:12
